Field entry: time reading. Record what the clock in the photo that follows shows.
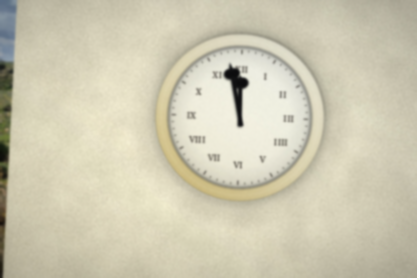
11:58
